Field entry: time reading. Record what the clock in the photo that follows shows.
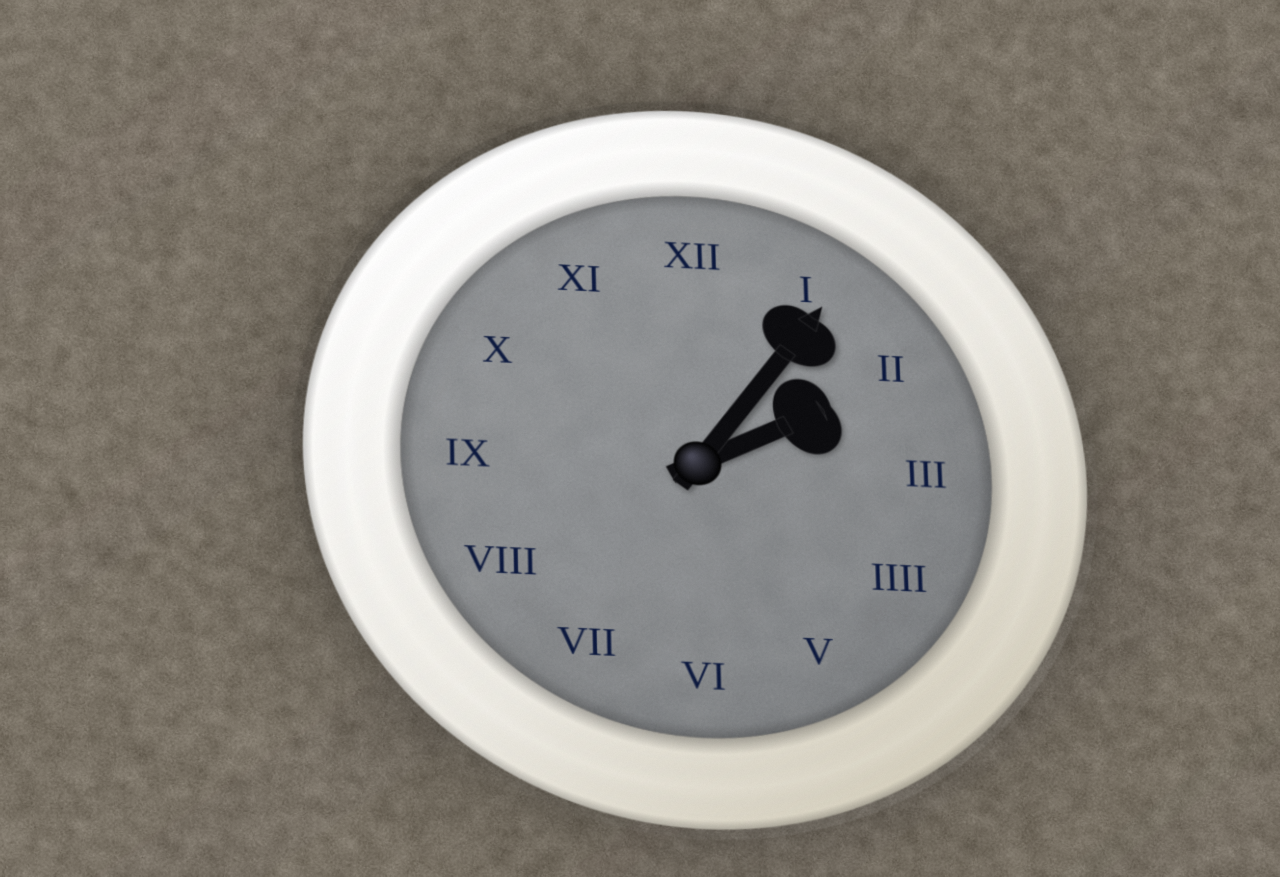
2:06
